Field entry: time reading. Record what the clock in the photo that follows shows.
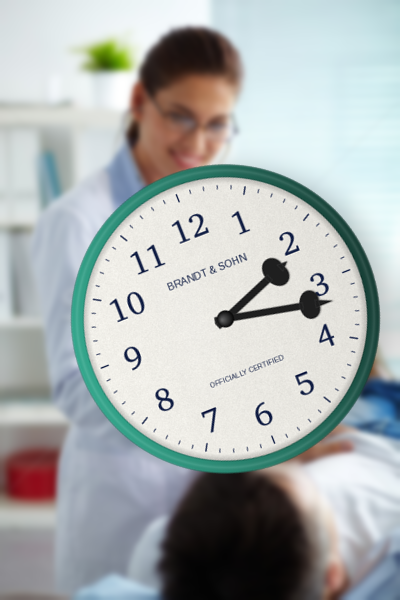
2:17
